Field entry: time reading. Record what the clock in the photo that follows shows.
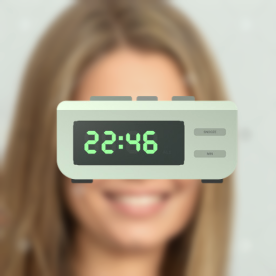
22:46
